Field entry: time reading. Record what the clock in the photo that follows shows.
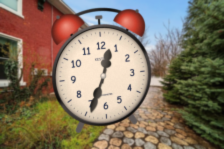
12:34
